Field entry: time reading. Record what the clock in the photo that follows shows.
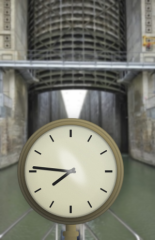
7:46
